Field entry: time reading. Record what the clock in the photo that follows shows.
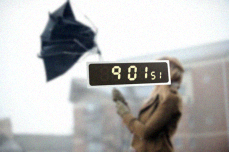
9:01:51
